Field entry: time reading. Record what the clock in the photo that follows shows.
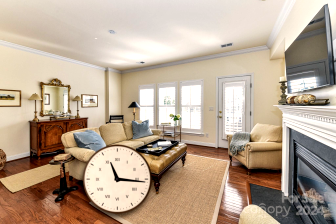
11:16
